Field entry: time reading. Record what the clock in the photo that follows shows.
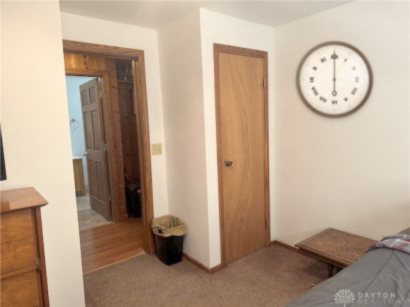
6:00
